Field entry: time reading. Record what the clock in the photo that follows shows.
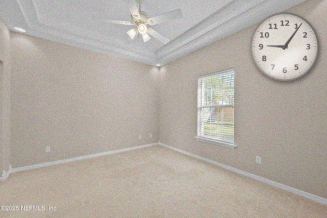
9:06
